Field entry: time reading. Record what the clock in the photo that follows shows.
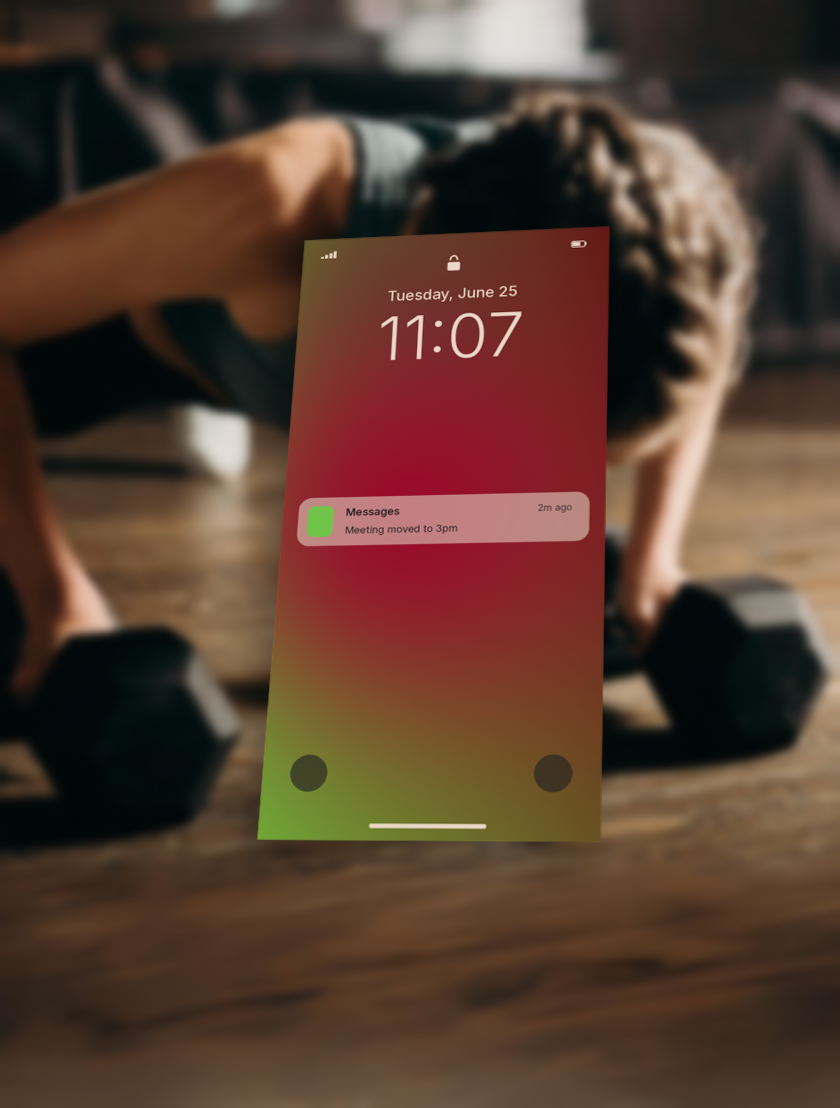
11:07
